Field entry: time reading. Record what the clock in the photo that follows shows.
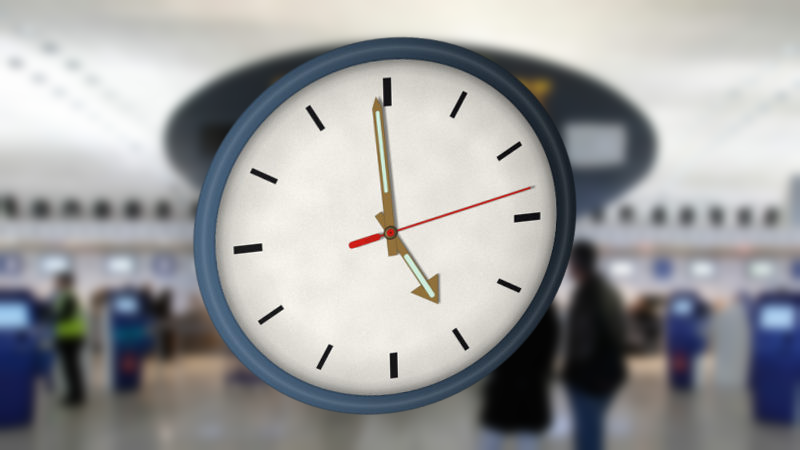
4:59:13
